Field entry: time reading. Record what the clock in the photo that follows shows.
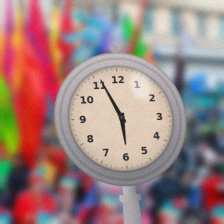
5:56
